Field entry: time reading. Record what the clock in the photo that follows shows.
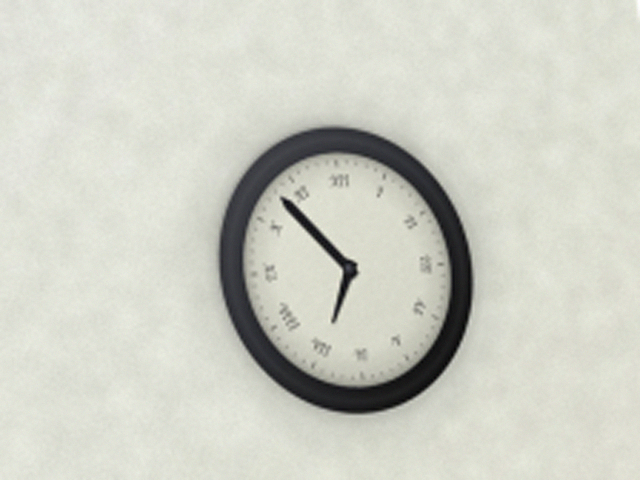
6:53
